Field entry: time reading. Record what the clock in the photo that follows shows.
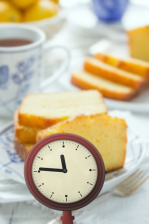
11:46
